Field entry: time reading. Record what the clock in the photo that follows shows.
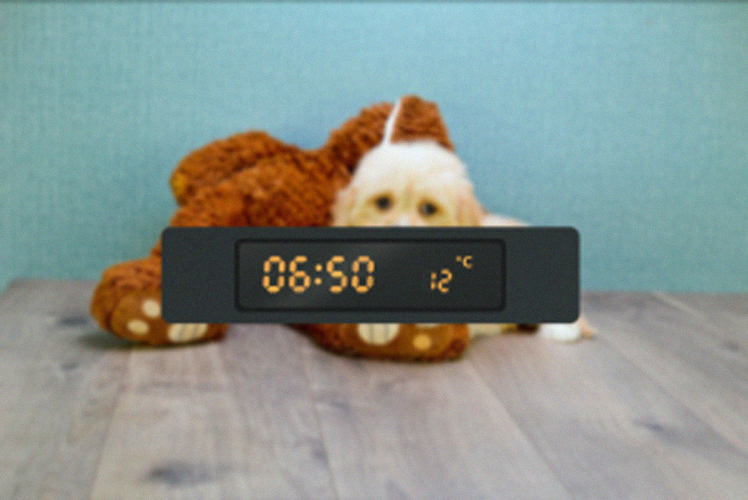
6:50
